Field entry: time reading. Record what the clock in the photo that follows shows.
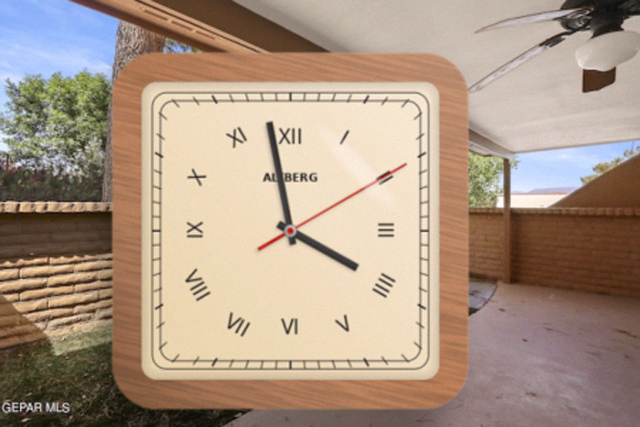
3:58:10
